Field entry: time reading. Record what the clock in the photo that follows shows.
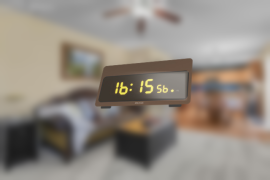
16:15:56
